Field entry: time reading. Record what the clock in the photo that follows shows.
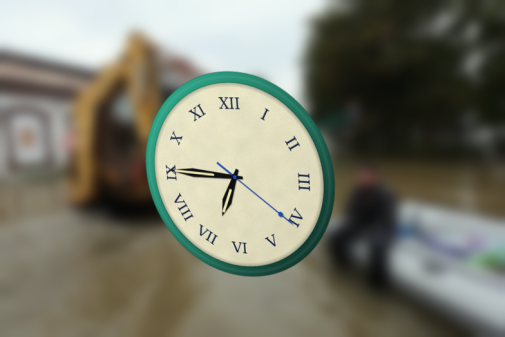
6:45:21
